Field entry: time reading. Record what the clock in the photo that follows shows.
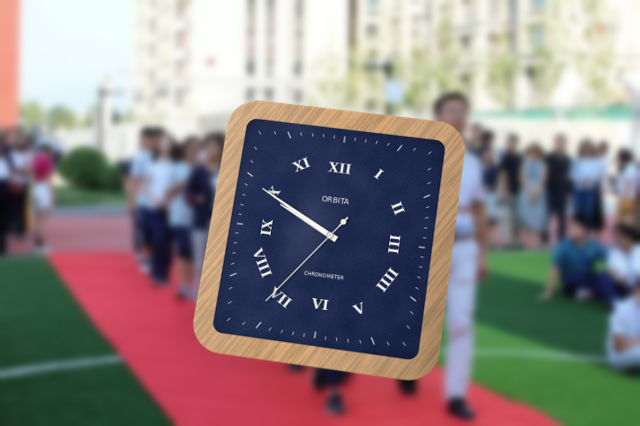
9:49:36
